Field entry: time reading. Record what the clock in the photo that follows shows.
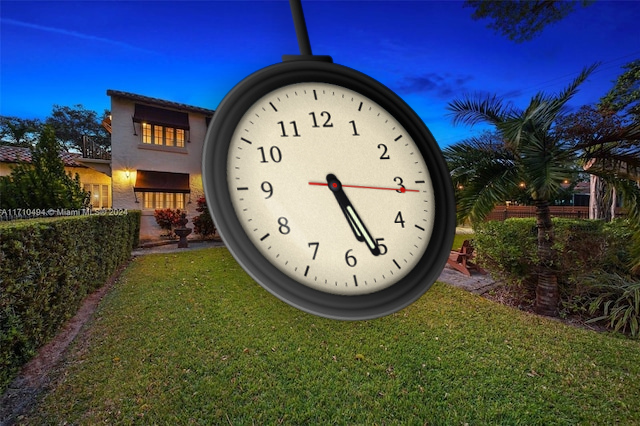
5:26:16
